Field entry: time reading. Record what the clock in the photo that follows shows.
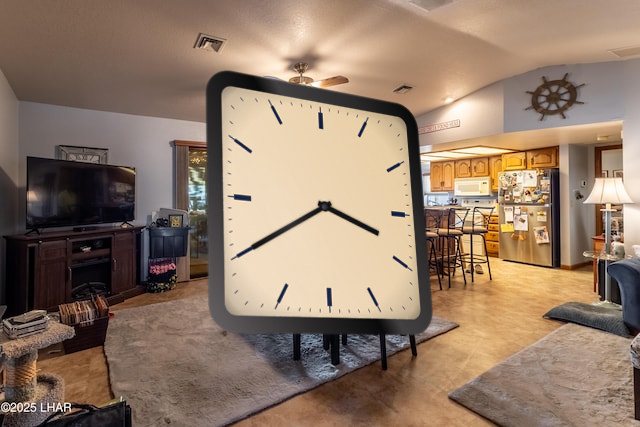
3:40
